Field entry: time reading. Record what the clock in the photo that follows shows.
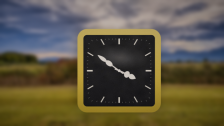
3:51
